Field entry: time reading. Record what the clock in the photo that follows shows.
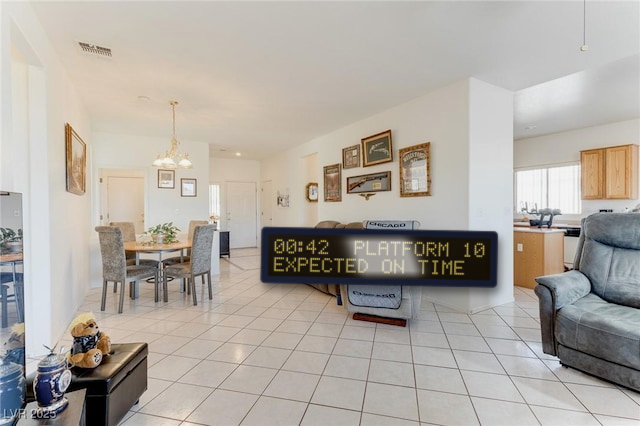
0:42
